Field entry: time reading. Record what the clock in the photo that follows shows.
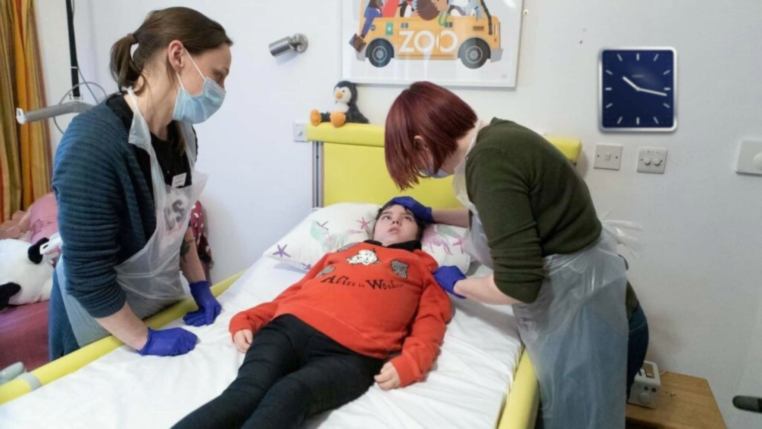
10:17
